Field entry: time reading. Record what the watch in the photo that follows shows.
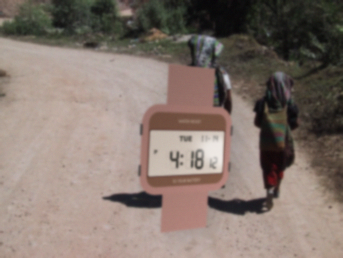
4:18:12
